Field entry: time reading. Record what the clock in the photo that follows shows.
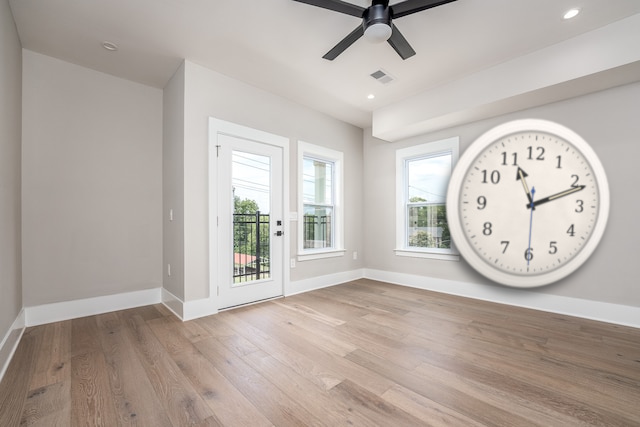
11:11:30
